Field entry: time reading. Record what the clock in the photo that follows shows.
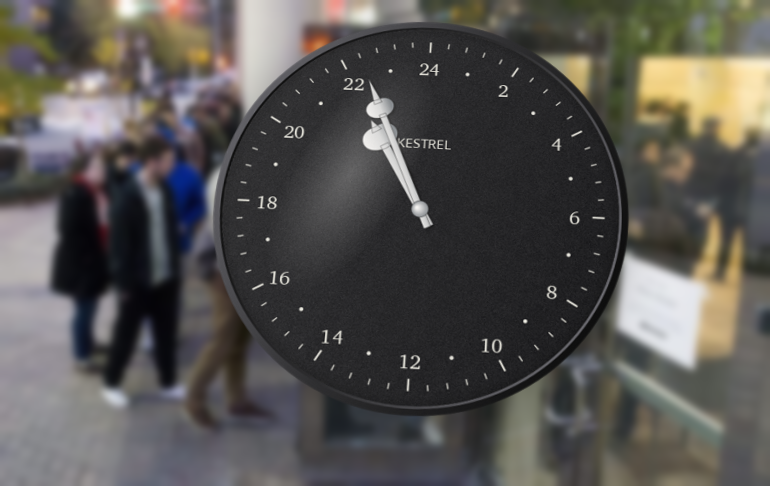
21:56
